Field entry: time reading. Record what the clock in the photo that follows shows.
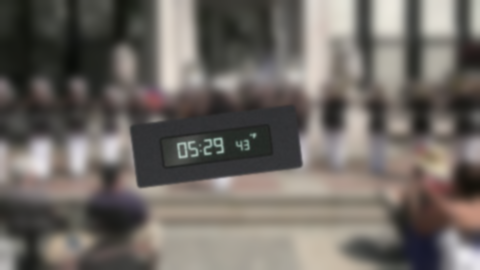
5:29
